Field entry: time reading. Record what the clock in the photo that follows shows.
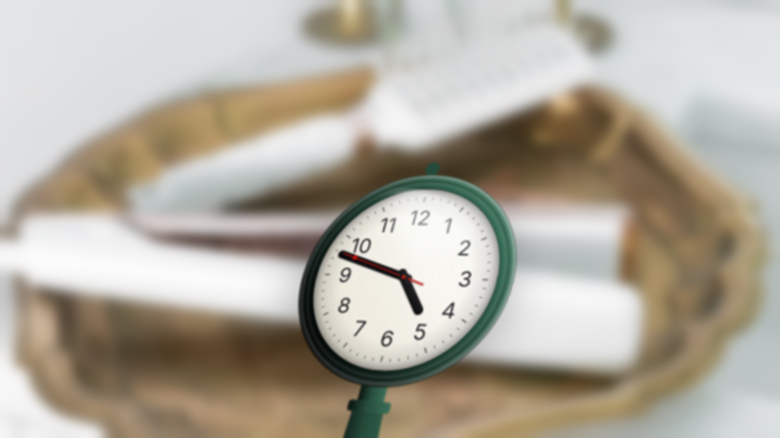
4:47:48
